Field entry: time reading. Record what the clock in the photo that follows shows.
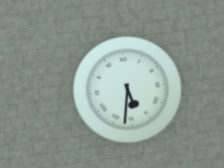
5:32
